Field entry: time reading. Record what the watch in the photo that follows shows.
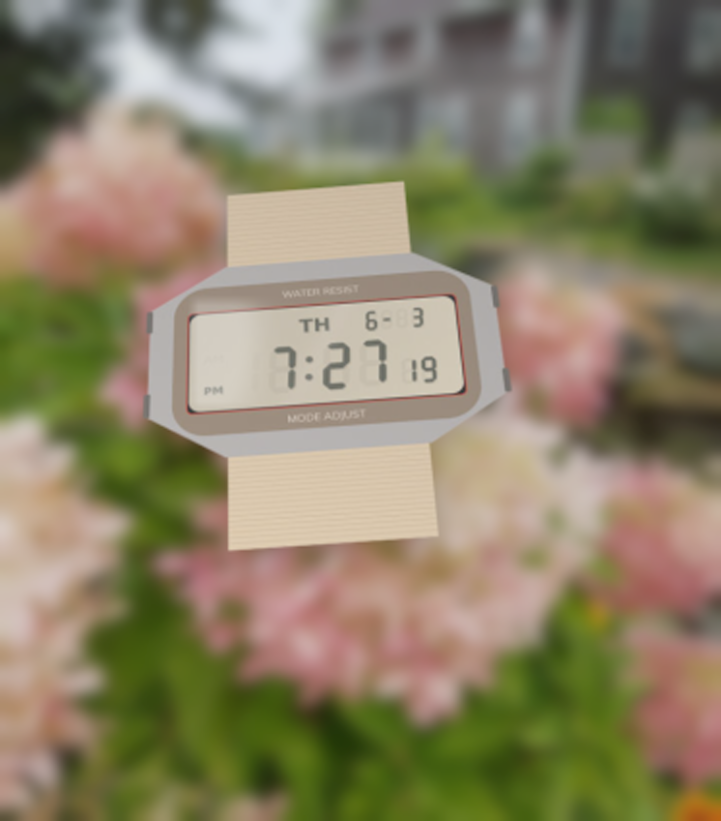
7:27:19
